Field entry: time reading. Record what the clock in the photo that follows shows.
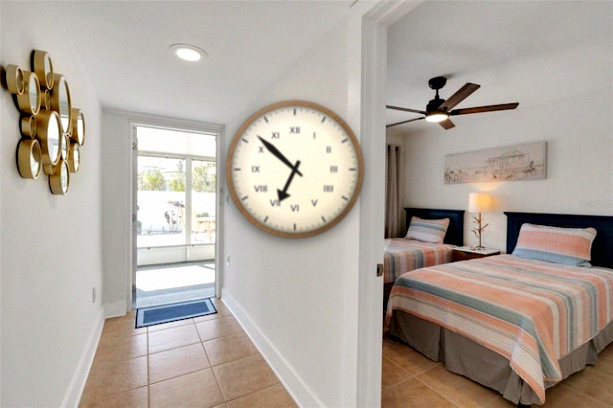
6:52
